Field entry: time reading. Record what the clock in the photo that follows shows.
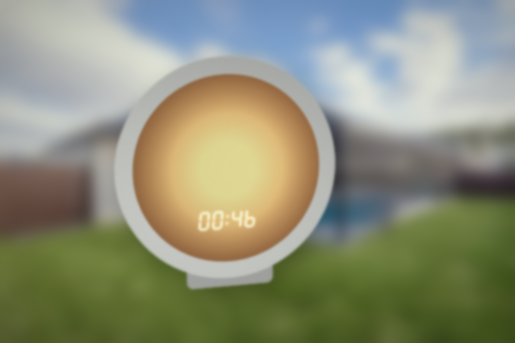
0:46
